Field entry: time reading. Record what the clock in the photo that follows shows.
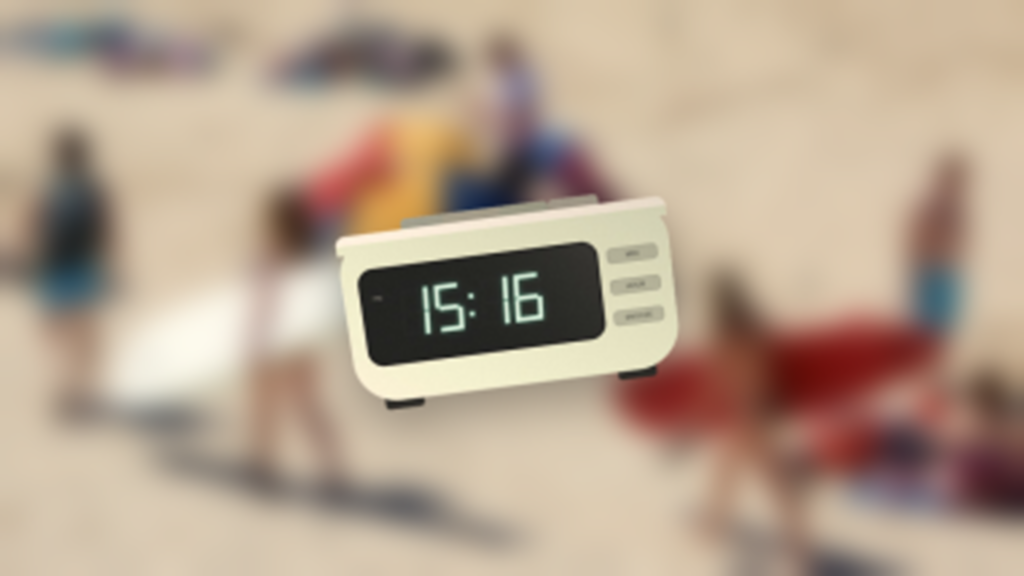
15:16
